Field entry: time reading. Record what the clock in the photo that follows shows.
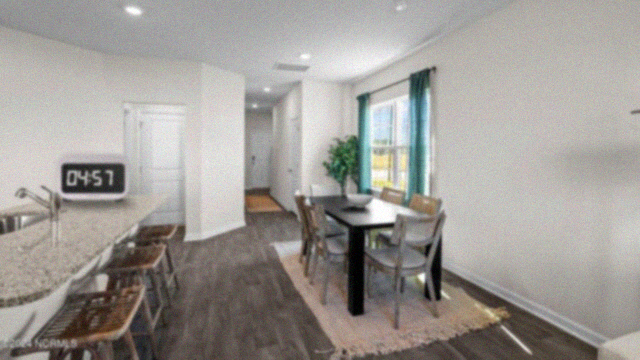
4:57
